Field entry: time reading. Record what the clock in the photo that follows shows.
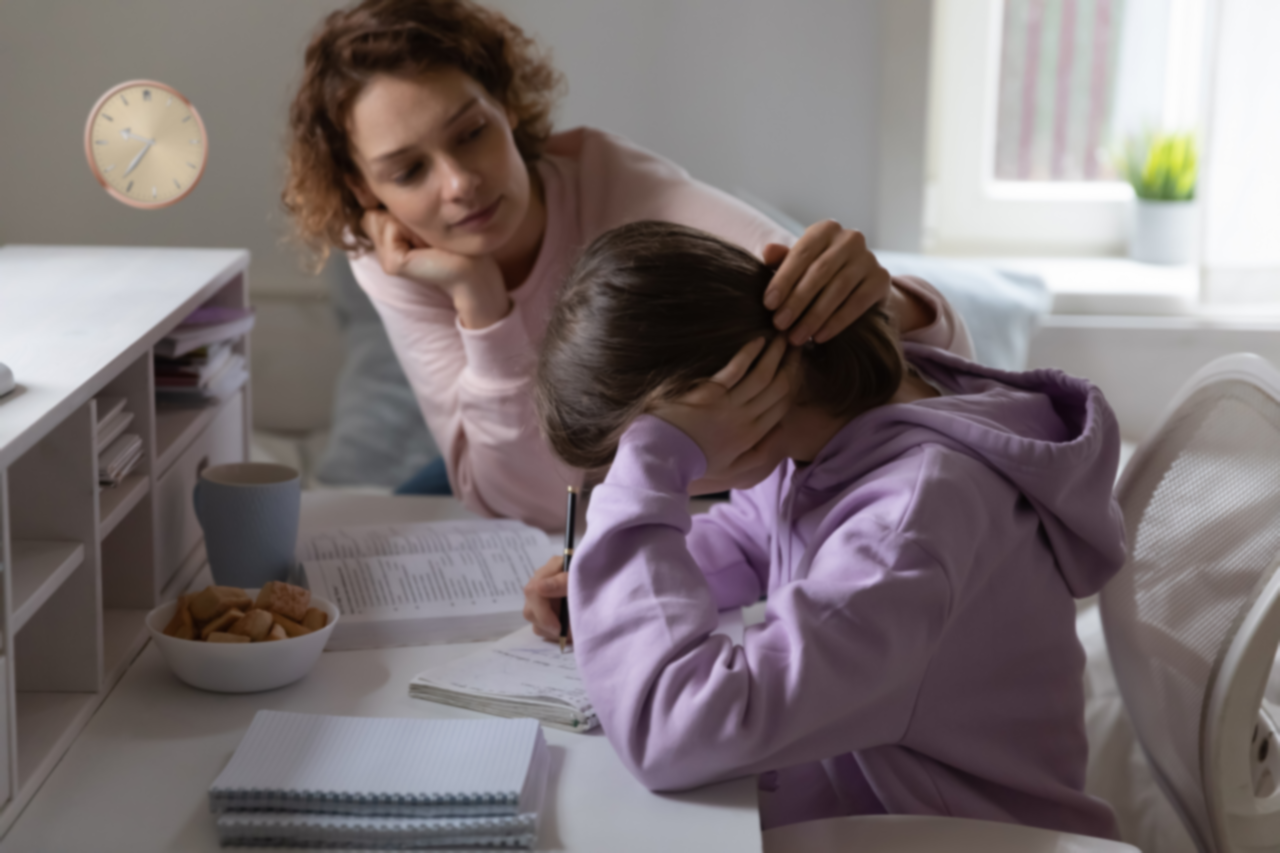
9:37
